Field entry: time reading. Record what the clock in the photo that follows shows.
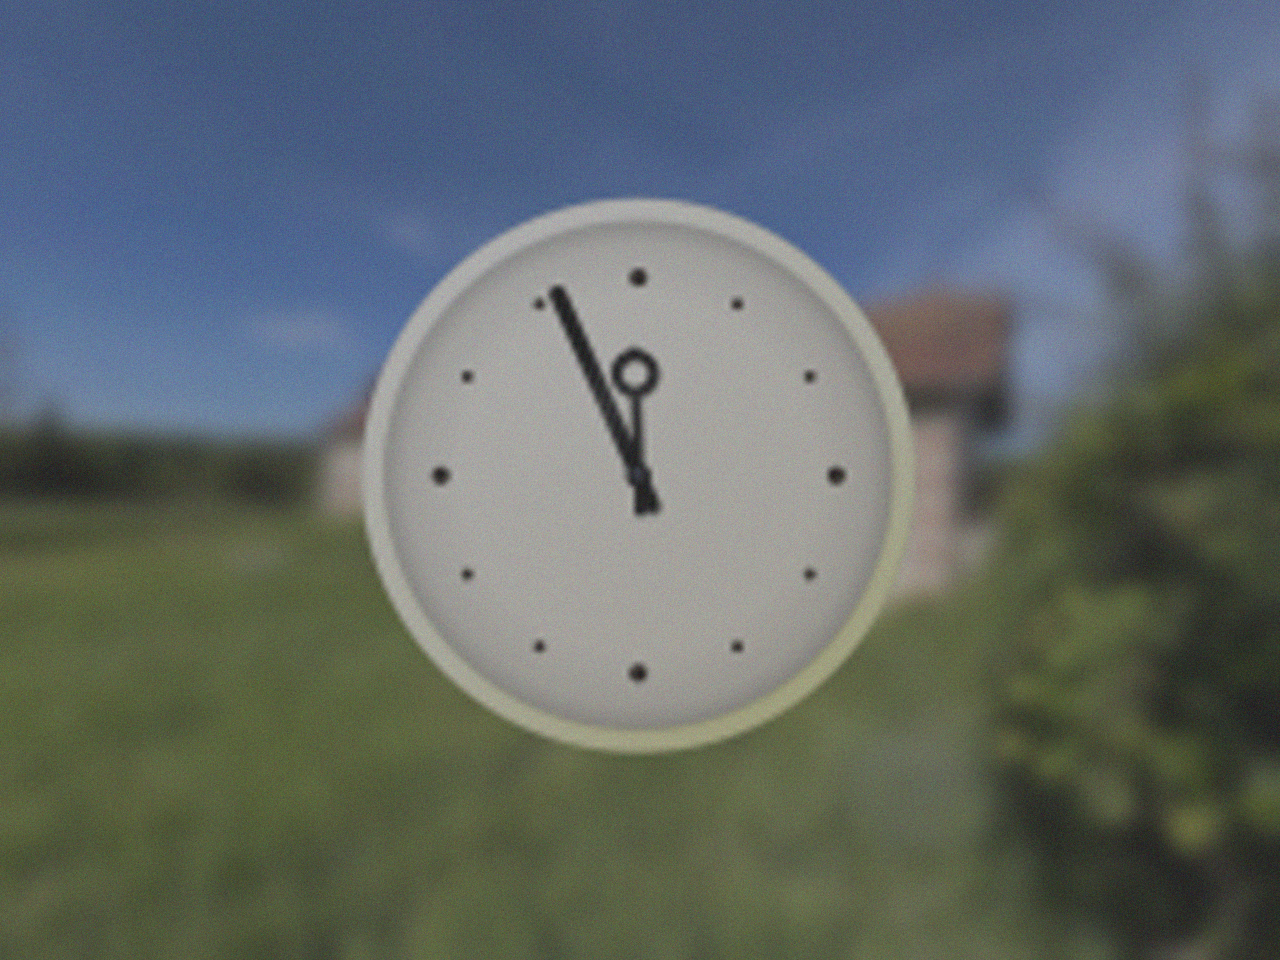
11:56
